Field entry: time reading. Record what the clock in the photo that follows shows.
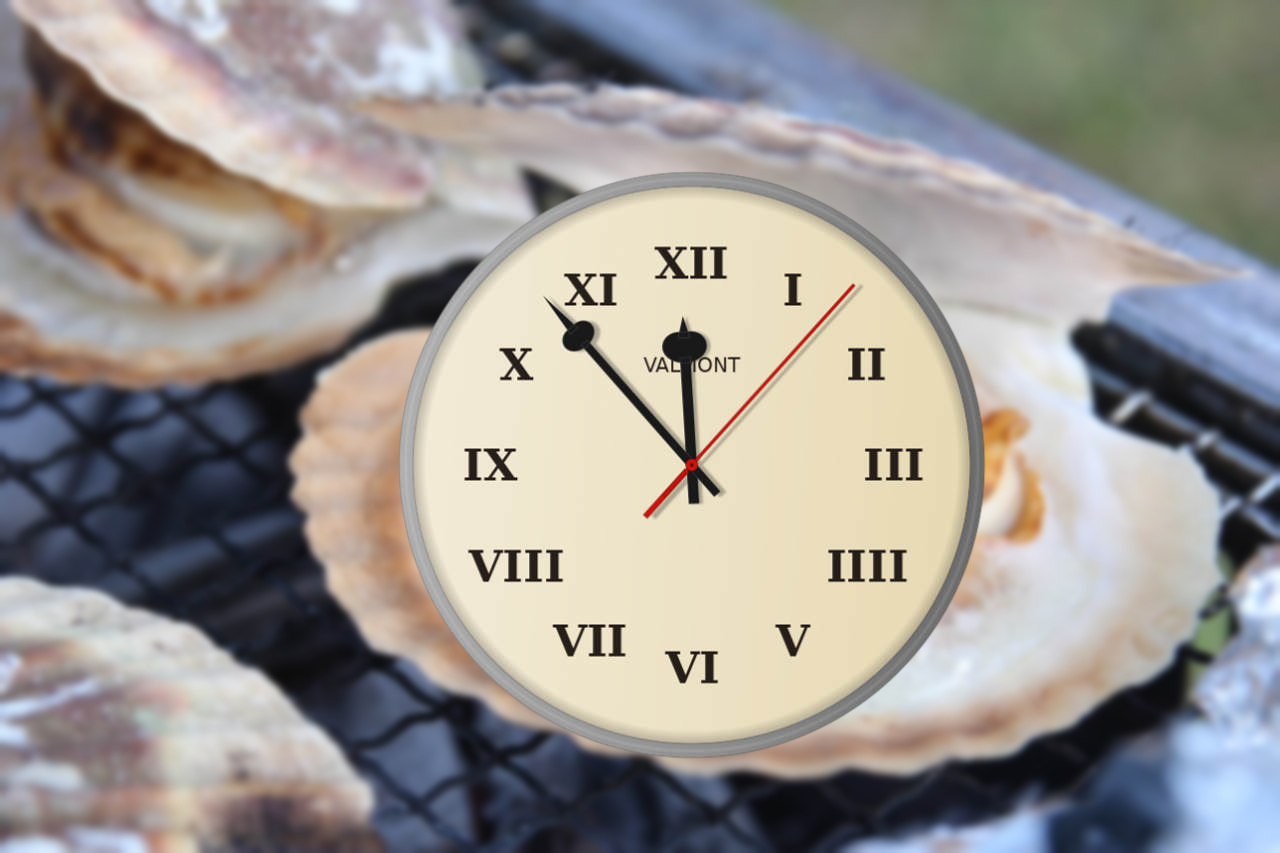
11:53:07
